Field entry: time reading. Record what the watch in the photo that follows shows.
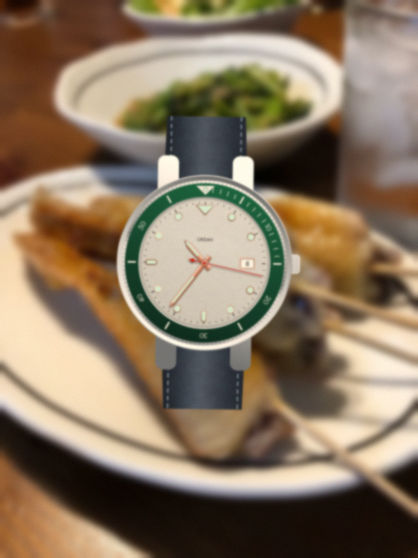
10:36:17
